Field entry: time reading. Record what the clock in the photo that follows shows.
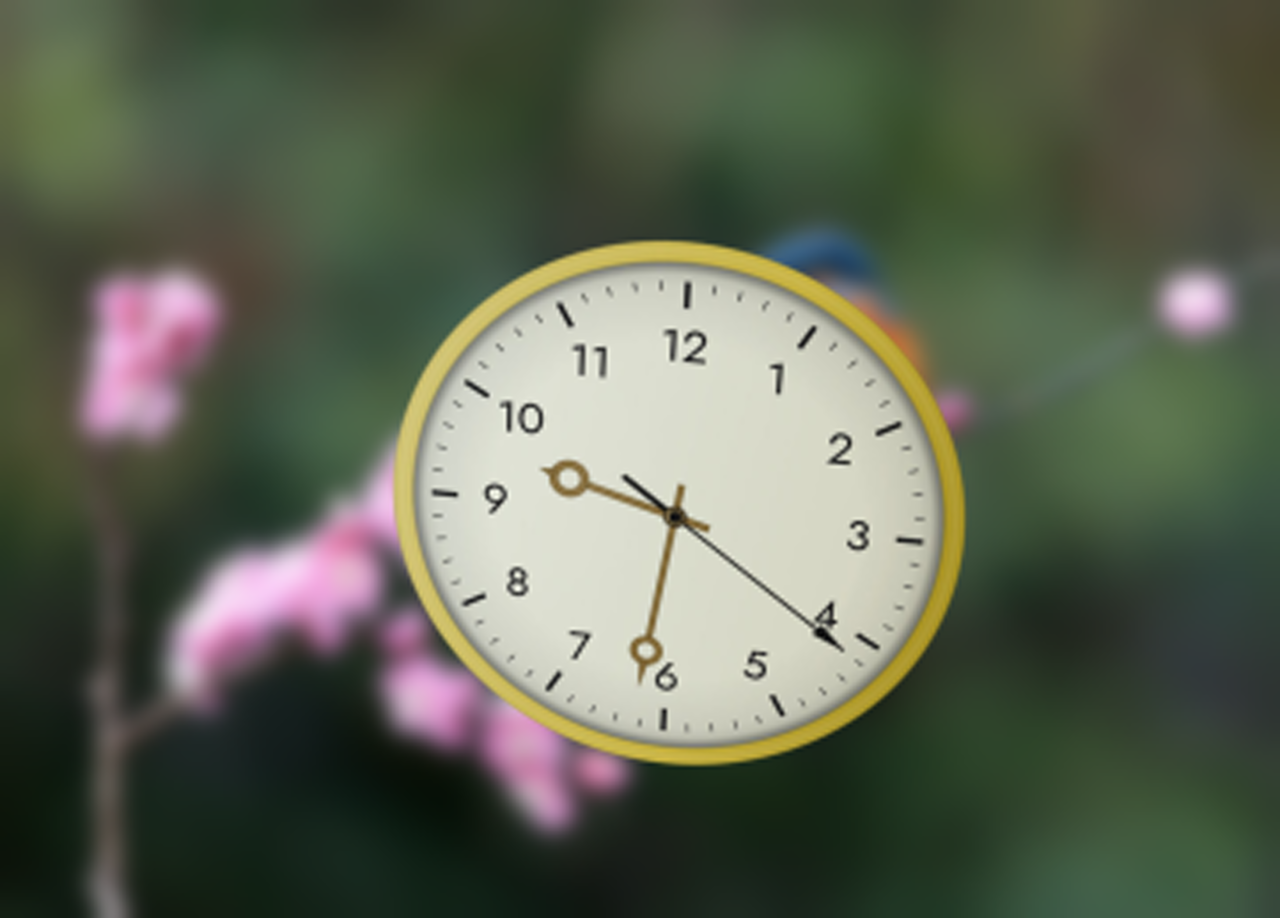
9:31:21
